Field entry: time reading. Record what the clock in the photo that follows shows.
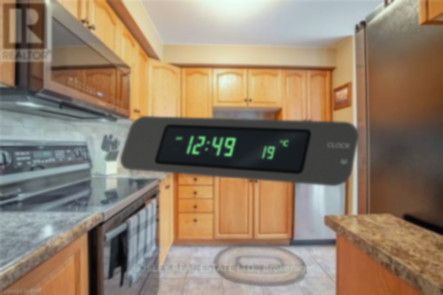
12:49
